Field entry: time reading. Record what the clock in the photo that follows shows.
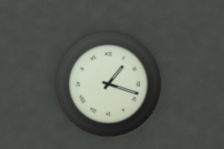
1:18
